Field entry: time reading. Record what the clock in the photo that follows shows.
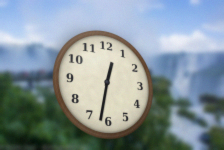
12:32
